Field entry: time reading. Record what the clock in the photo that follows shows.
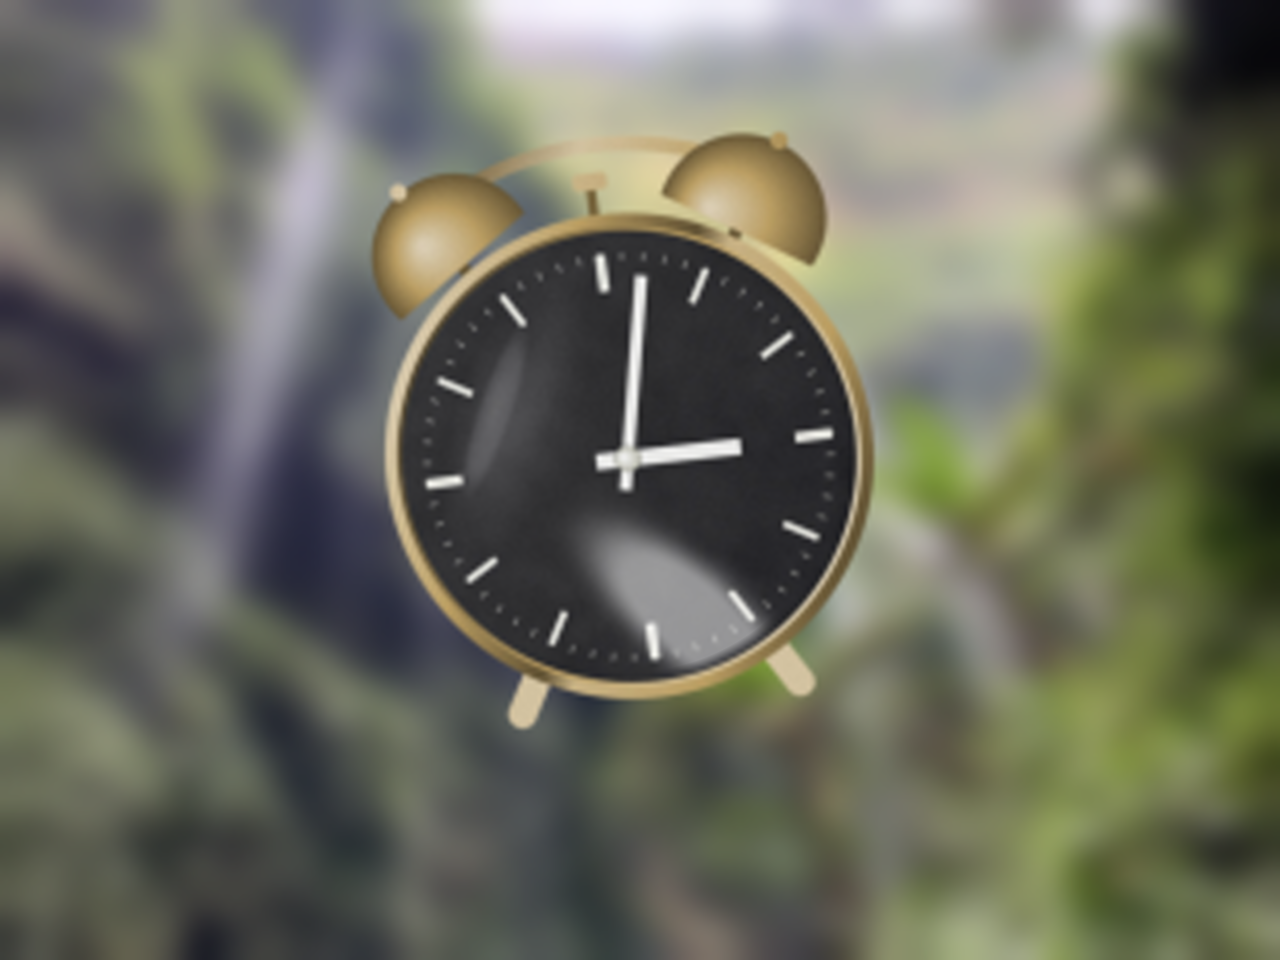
3:02
